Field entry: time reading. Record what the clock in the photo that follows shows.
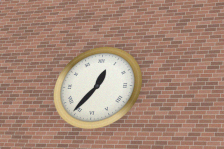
12:36
